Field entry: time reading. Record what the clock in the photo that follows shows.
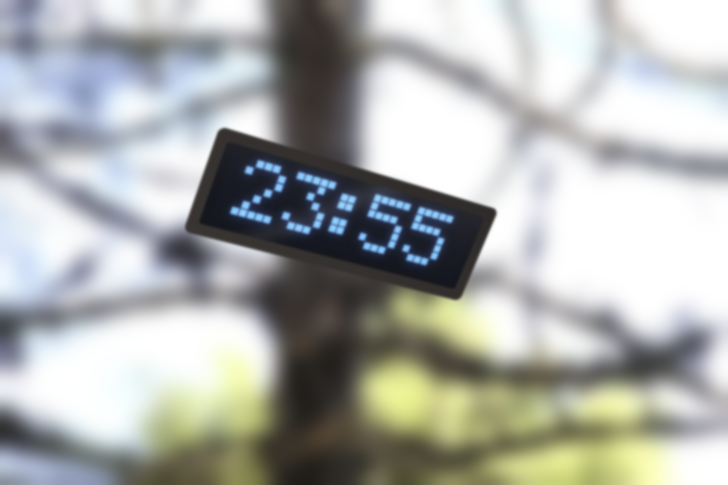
23:55
